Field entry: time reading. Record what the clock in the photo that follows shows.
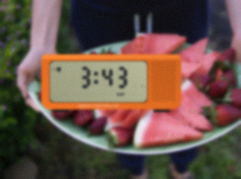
3:43
